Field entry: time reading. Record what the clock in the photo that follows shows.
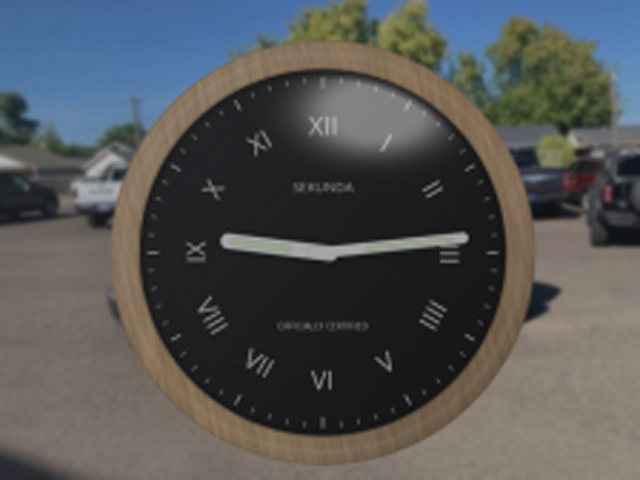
9:14
